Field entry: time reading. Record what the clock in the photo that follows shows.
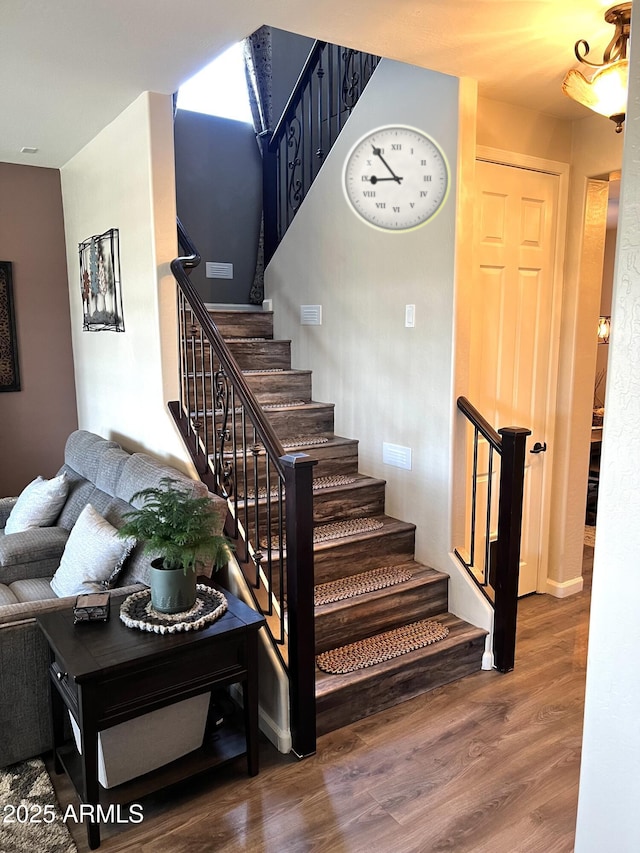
8:54
